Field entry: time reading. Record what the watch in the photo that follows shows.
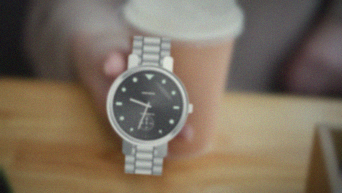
9:33
